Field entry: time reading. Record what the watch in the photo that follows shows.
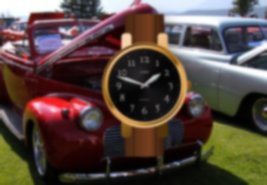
1:48
